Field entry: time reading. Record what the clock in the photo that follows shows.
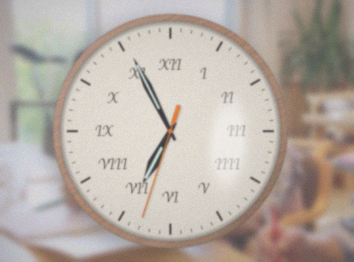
6:55:33
